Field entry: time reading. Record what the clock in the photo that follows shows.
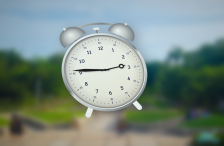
2:46
